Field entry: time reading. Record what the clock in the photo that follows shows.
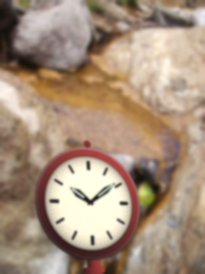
10:09
